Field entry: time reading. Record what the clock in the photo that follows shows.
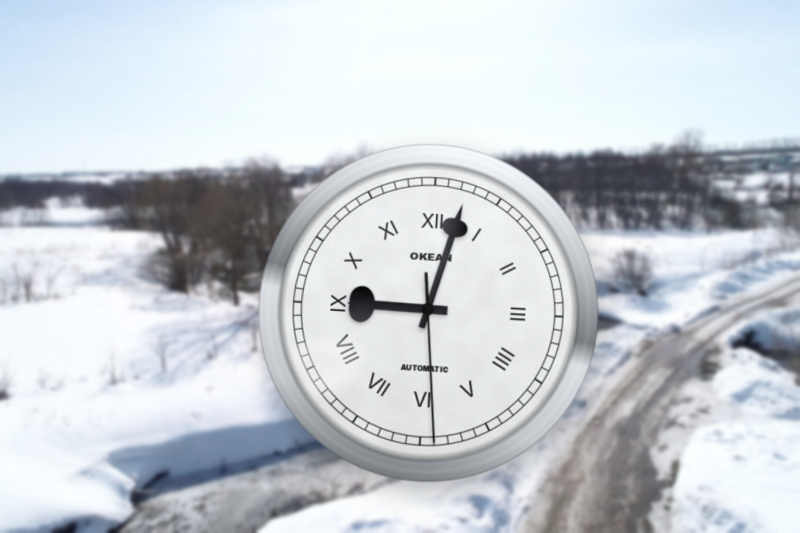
9:02:29
